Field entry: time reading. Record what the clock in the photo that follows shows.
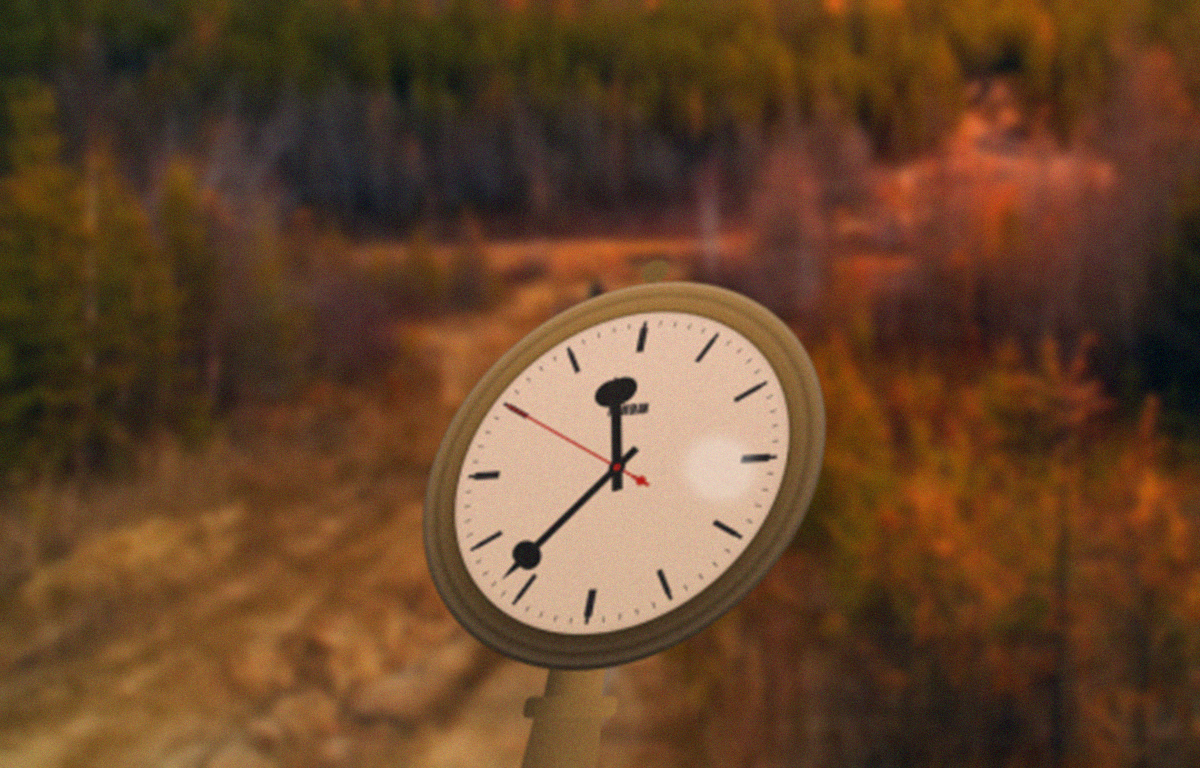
11:36:50
